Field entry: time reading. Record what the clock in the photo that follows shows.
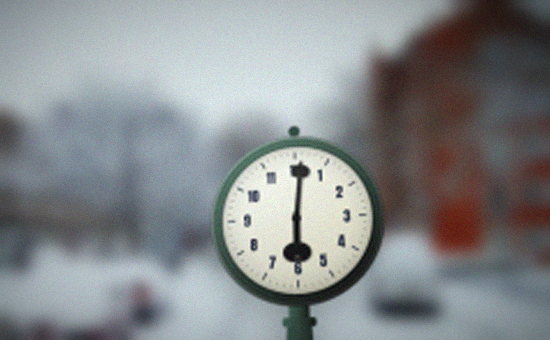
6:01
